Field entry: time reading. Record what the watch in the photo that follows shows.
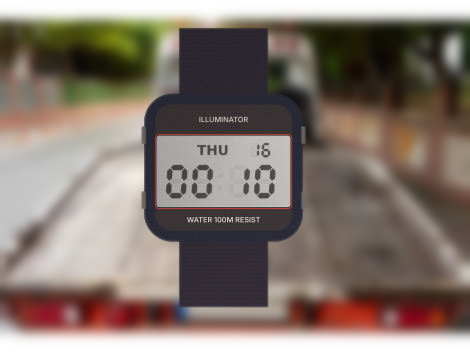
0:10
